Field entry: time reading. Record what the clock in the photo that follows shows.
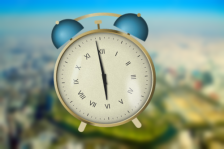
5:59
